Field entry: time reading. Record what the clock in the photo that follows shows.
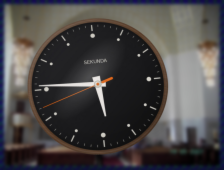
5:45:42
